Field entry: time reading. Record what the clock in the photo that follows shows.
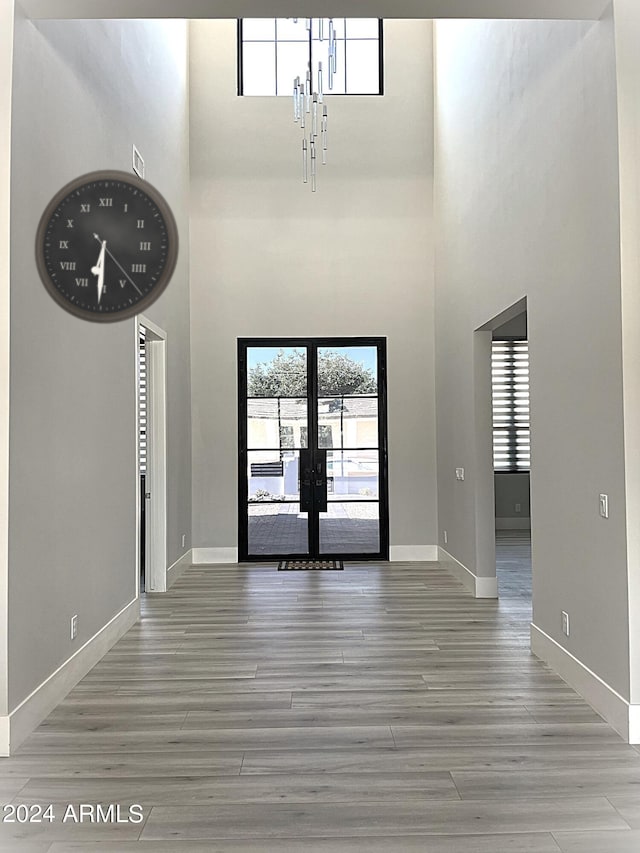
6:30:23
